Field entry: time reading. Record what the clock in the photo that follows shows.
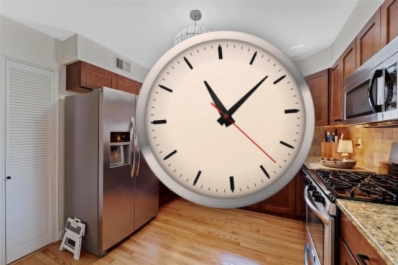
11:08:23
